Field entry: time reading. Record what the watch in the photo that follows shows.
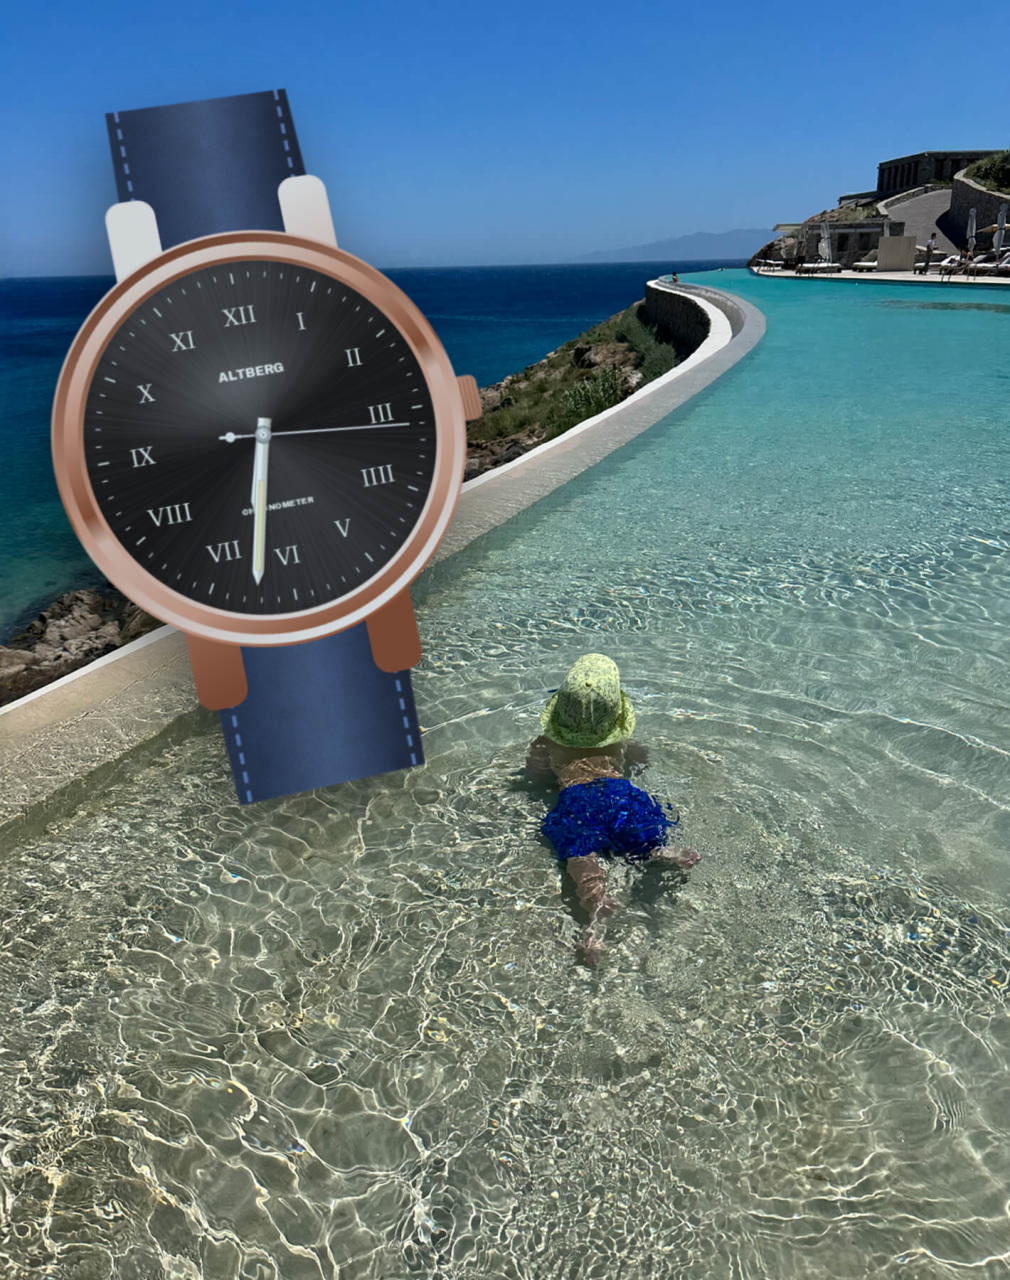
6:32:16
